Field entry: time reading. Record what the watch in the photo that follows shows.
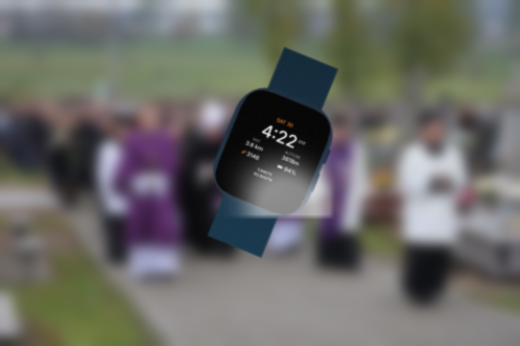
4:22
